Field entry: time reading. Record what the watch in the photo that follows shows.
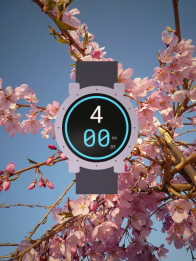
4:00
